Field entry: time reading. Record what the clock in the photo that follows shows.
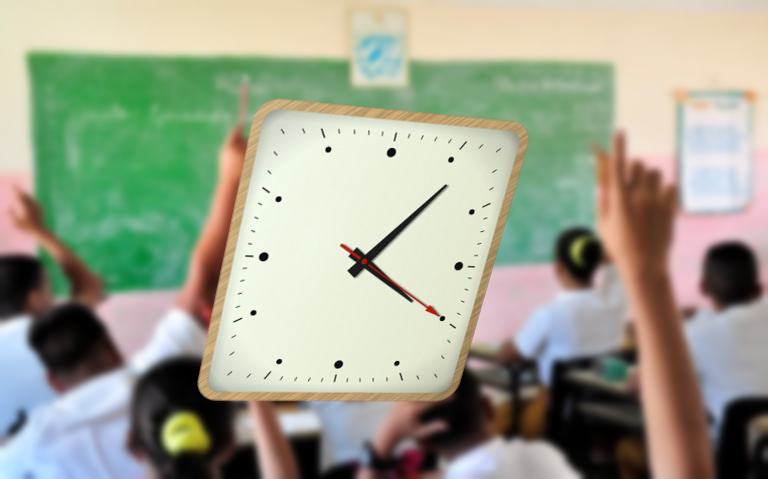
4:06:20
